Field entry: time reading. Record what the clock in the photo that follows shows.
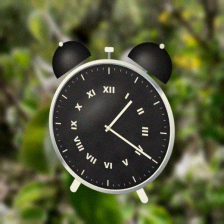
1:20
